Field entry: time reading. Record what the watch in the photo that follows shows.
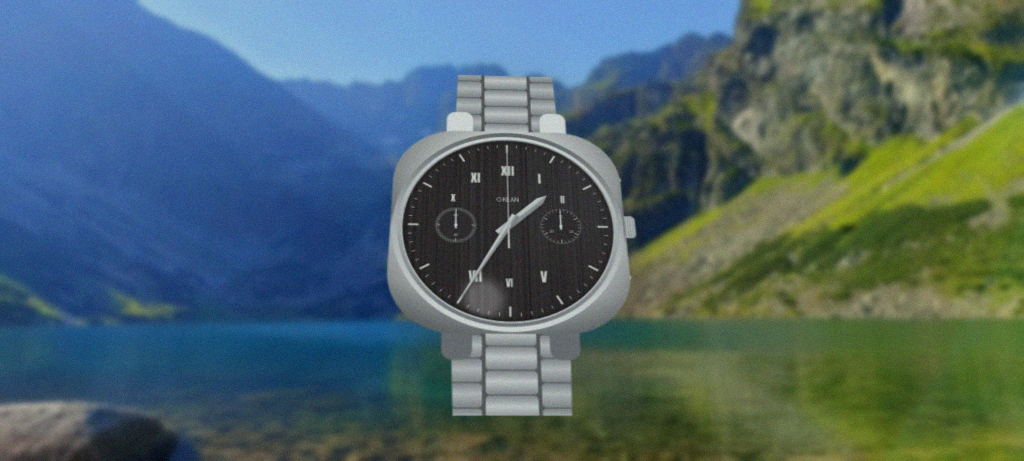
1:35
